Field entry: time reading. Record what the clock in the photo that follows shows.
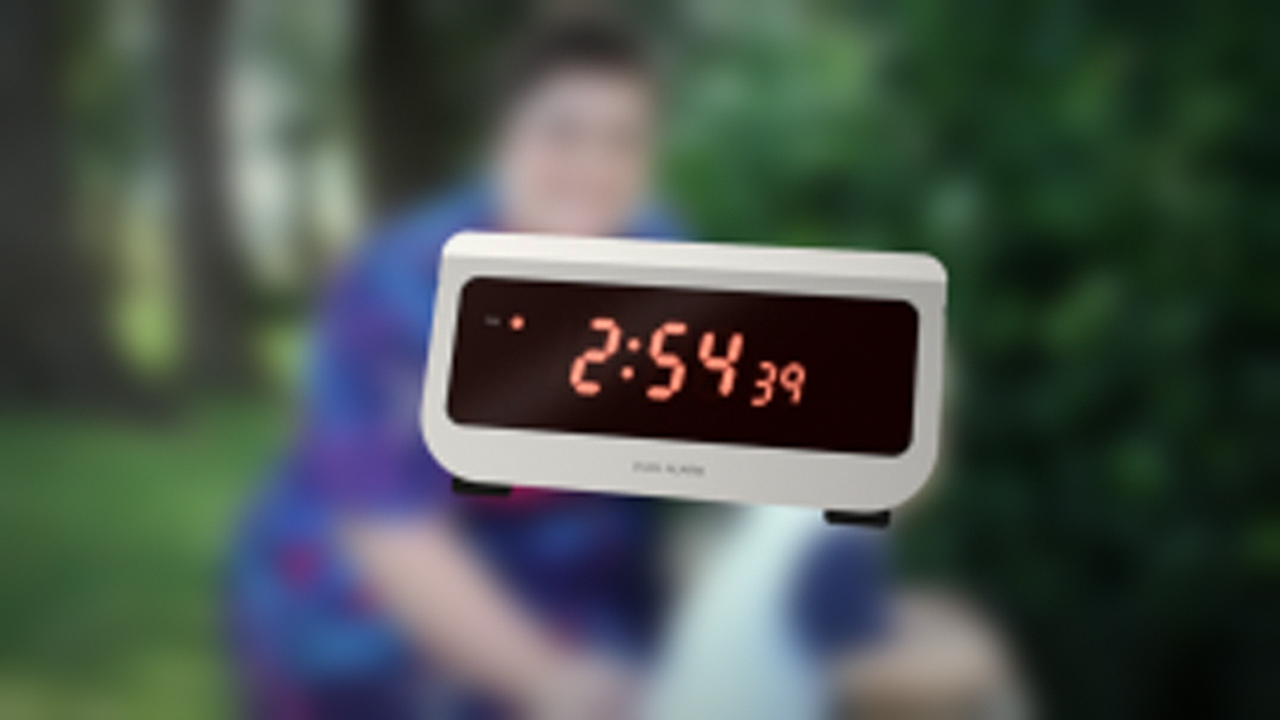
2:54:39
